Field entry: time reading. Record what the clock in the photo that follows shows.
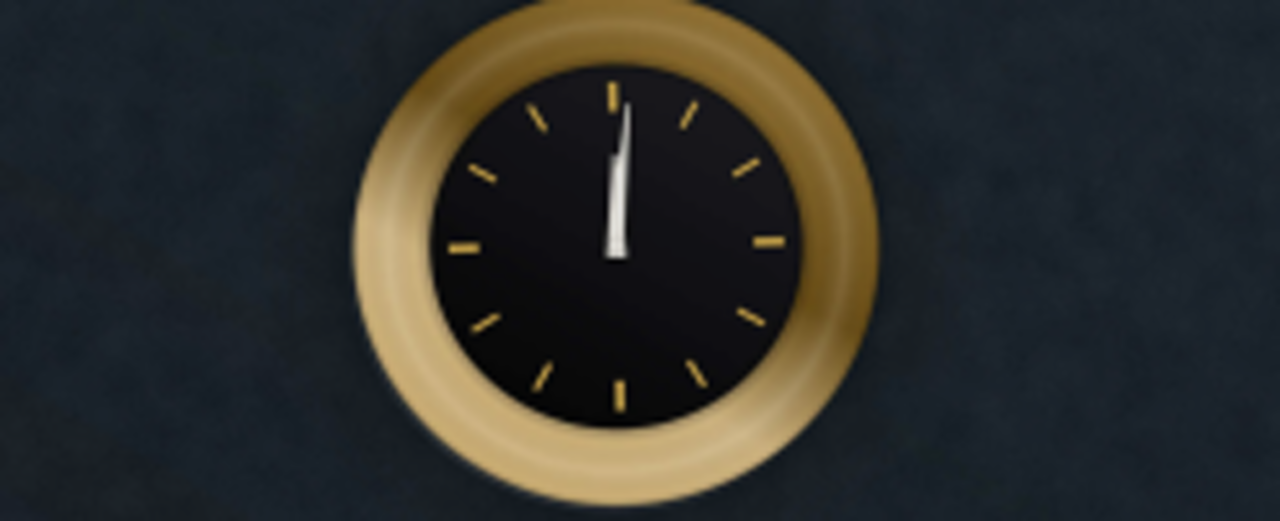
12:01
